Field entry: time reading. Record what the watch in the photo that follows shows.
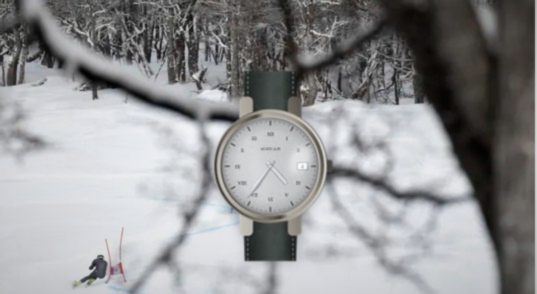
4:36
